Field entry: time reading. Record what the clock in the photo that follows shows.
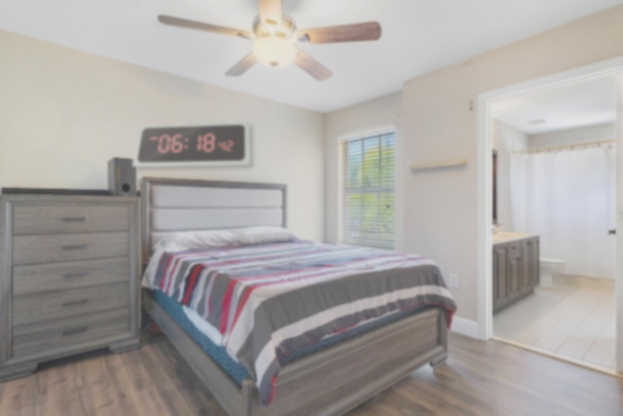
6:18
